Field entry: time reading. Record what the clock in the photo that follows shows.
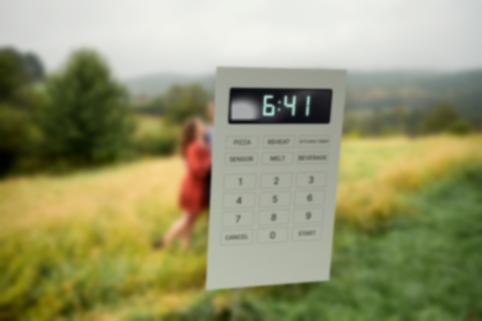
6:41
